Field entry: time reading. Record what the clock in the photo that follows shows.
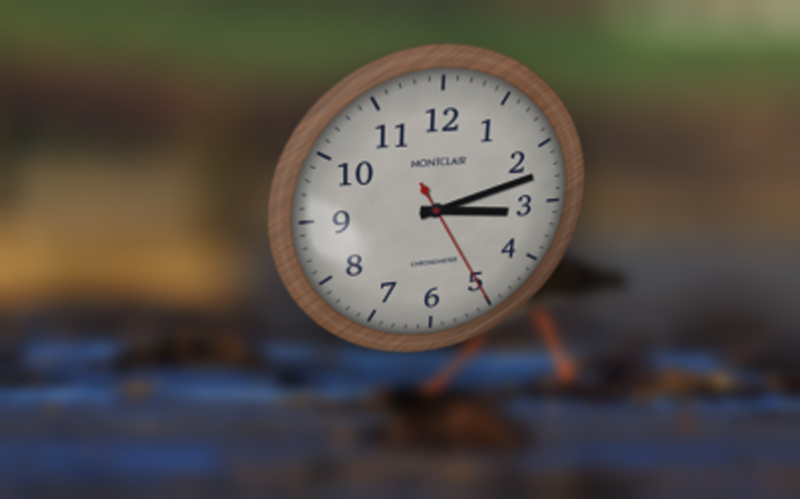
3:12:25
